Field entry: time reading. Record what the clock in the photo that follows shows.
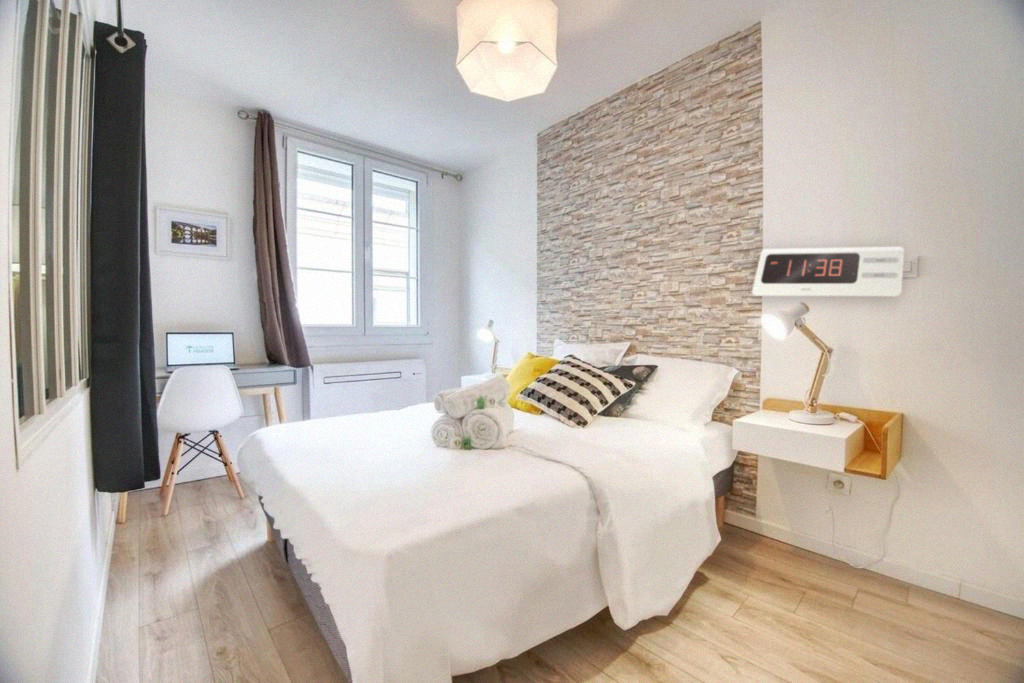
11:38
